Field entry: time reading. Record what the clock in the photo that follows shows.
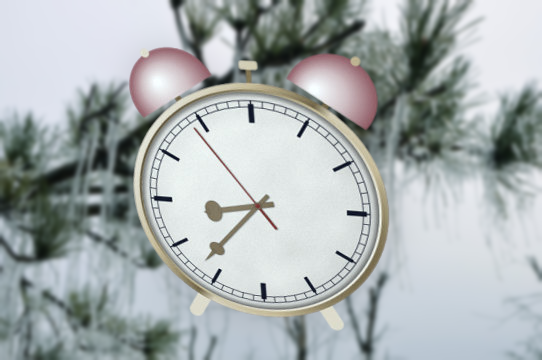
8:36:54
